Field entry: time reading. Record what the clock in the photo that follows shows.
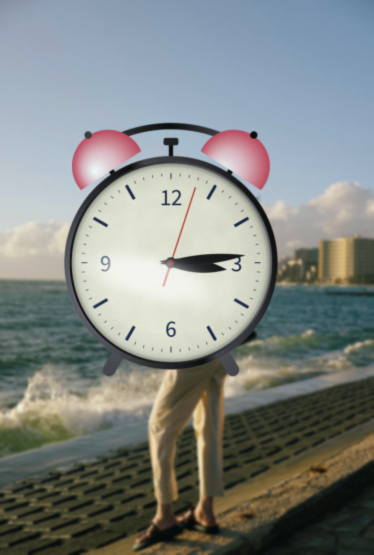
3:14:03
